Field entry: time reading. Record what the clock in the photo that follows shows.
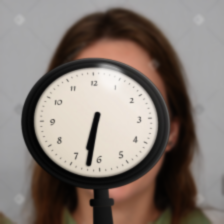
6:32
